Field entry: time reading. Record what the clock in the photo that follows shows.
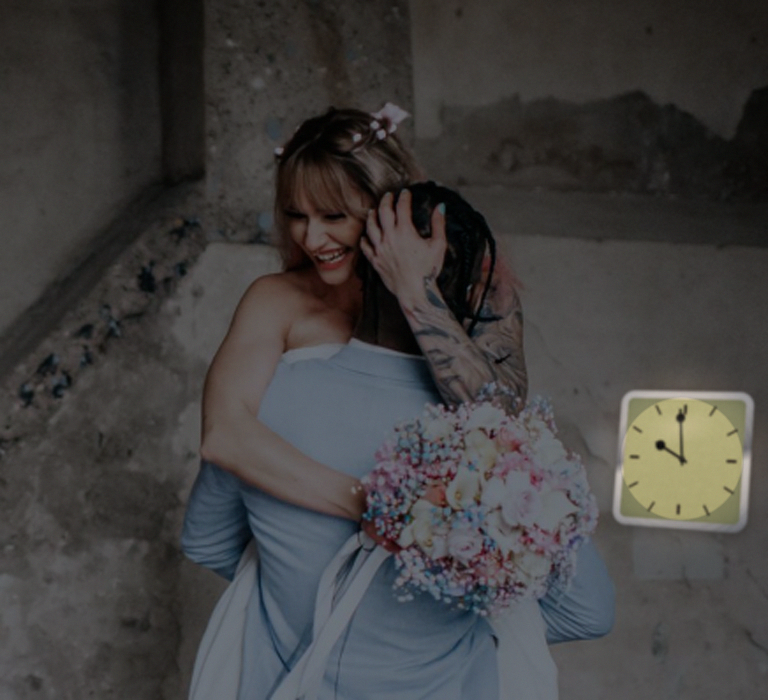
9:59
